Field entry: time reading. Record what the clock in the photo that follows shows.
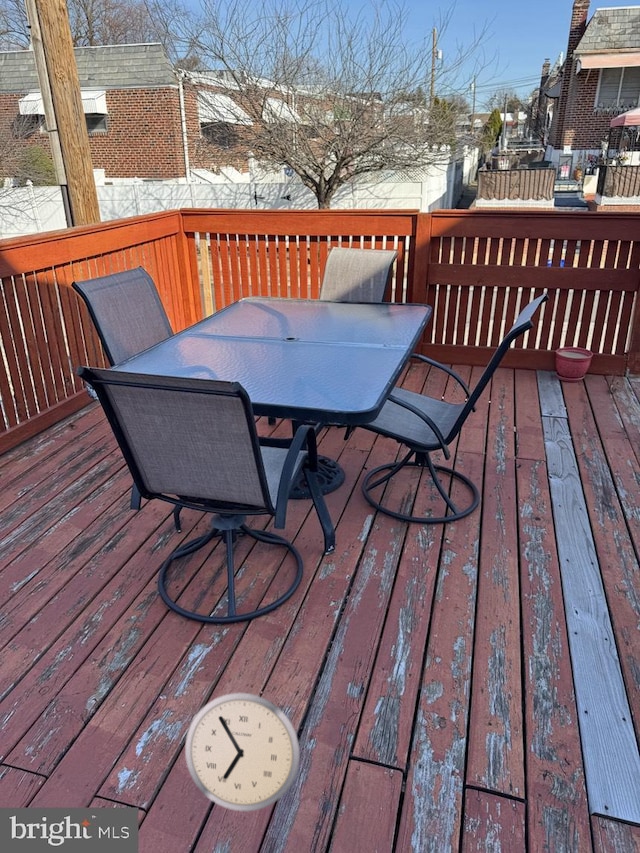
6:54
